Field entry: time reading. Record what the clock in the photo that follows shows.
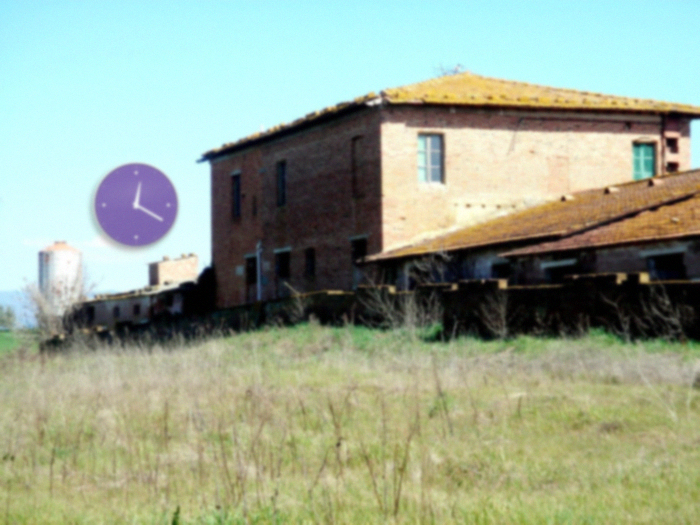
12:20
